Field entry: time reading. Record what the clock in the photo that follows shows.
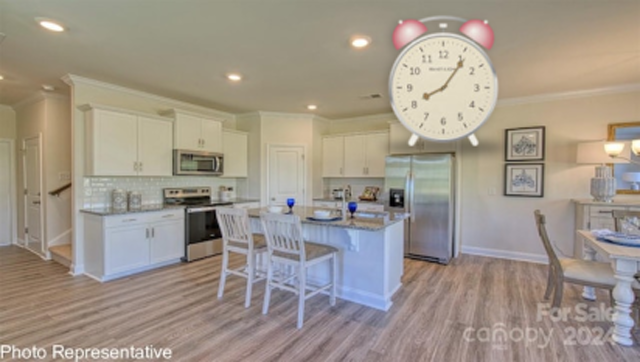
8:06
